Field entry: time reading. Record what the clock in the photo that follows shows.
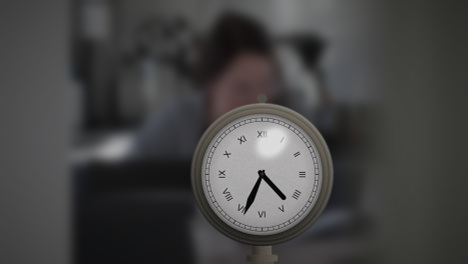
4:34
